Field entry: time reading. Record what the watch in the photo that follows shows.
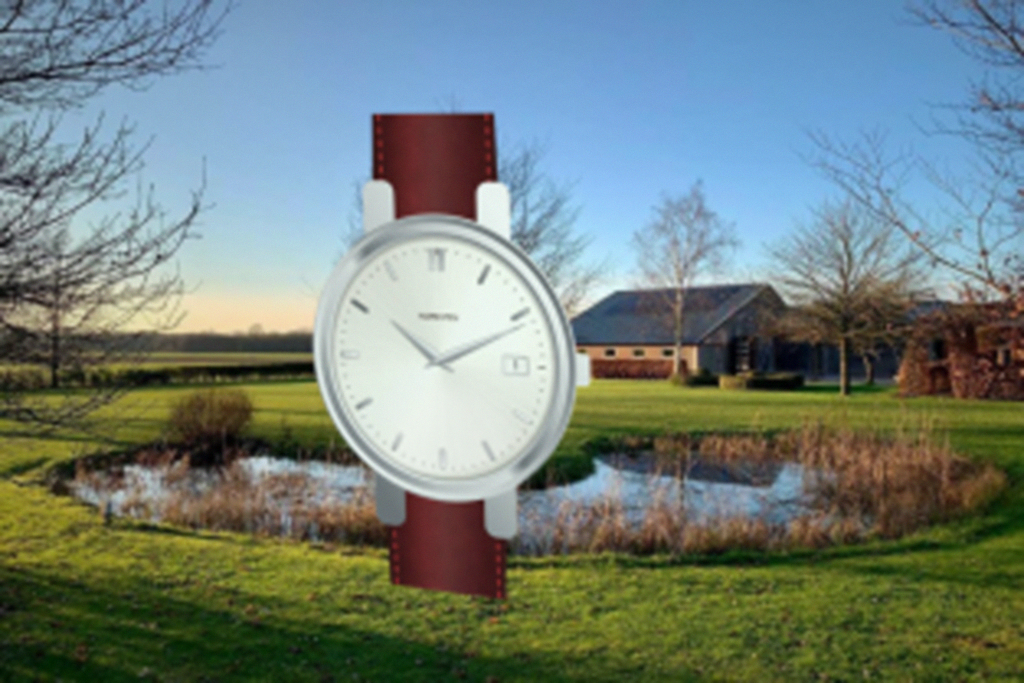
10:11
